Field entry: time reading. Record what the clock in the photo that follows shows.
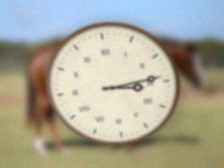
3:14
